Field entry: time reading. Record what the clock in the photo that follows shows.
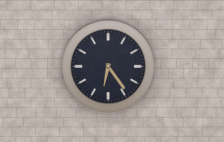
6:24
